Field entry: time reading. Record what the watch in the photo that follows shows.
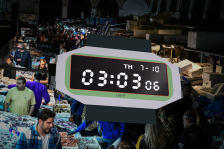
3:03:06
